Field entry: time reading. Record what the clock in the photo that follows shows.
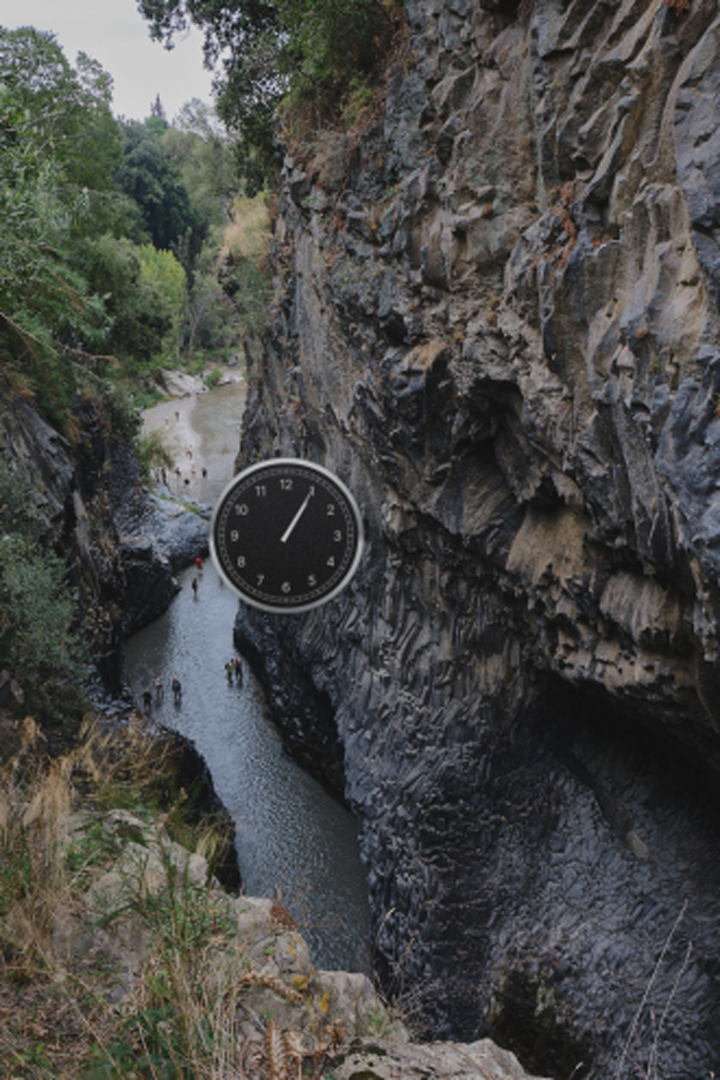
1:05
